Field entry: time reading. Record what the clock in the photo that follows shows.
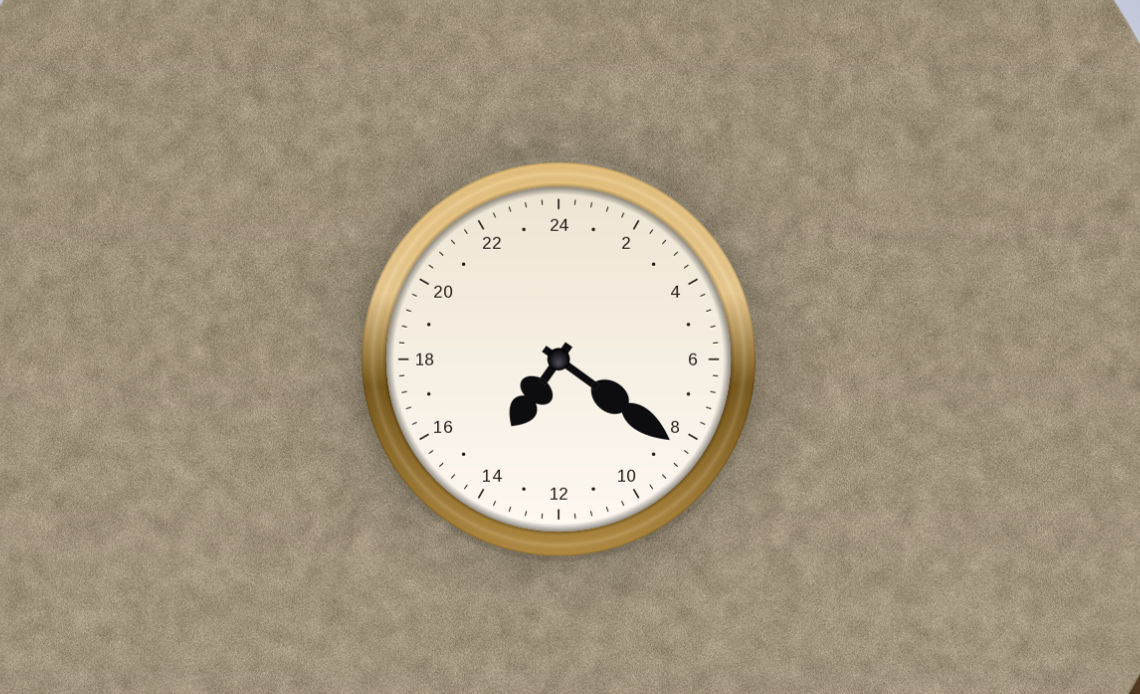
14:21
